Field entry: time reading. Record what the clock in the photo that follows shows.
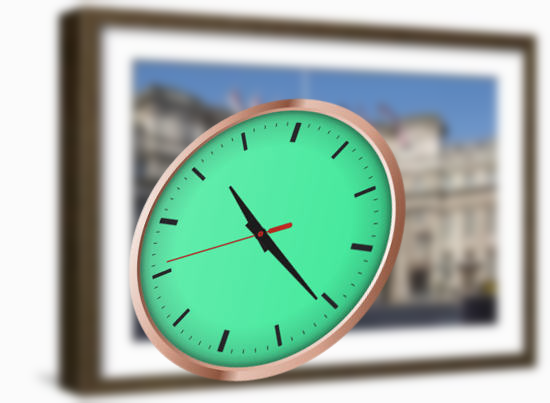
10:20:41
